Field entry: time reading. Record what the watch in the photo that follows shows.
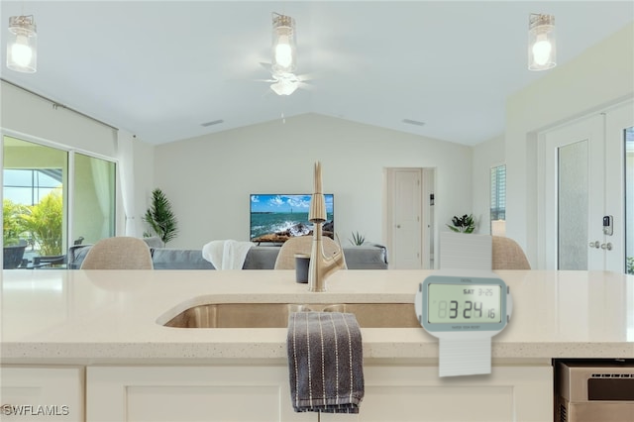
3:24:16
